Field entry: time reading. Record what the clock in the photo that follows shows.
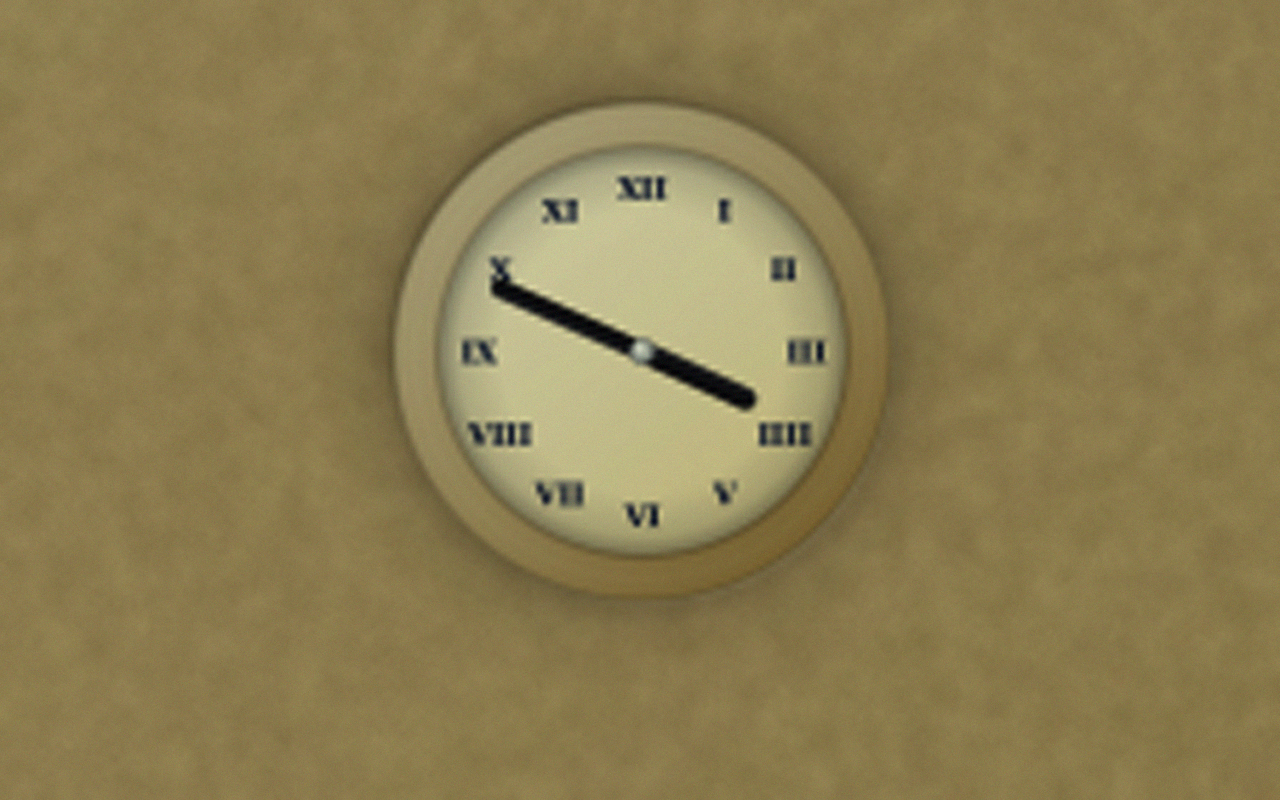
3:49
